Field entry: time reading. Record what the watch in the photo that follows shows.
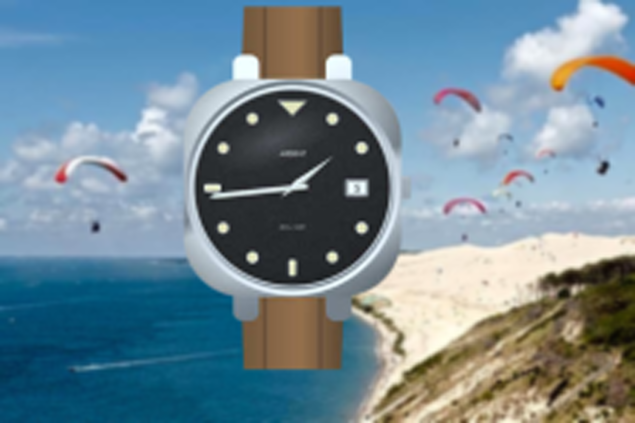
1:44
